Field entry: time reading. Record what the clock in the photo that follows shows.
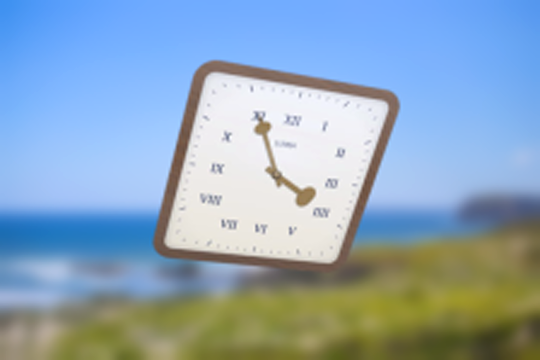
3:55
